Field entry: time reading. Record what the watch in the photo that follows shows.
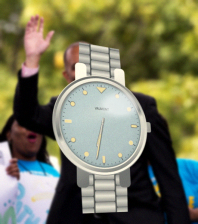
6:32
